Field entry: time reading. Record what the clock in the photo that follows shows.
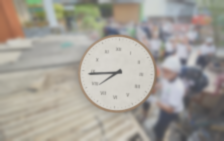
7:44
